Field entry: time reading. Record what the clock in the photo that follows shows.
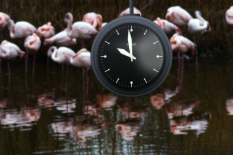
9:59
